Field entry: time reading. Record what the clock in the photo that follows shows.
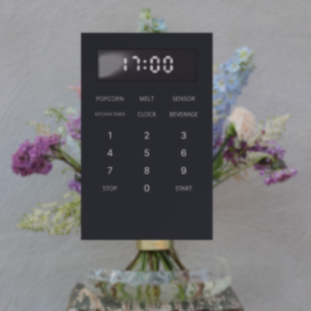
17:00
